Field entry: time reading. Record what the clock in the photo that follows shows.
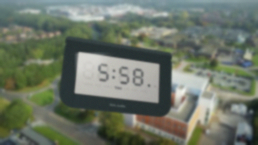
5:58
